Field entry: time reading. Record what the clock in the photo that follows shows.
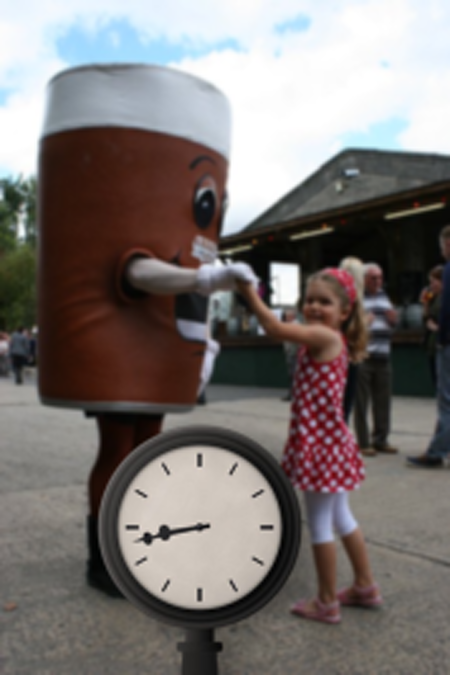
8:43
